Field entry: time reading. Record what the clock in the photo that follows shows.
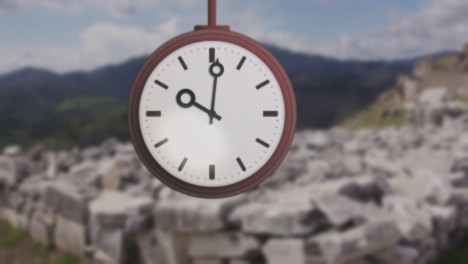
10:01
